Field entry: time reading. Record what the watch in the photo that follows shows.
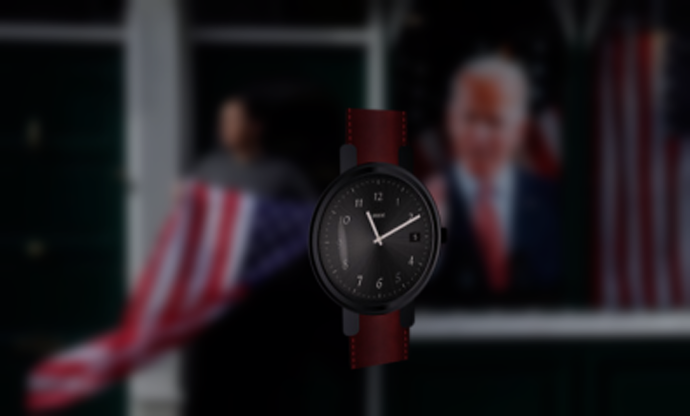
11:11
